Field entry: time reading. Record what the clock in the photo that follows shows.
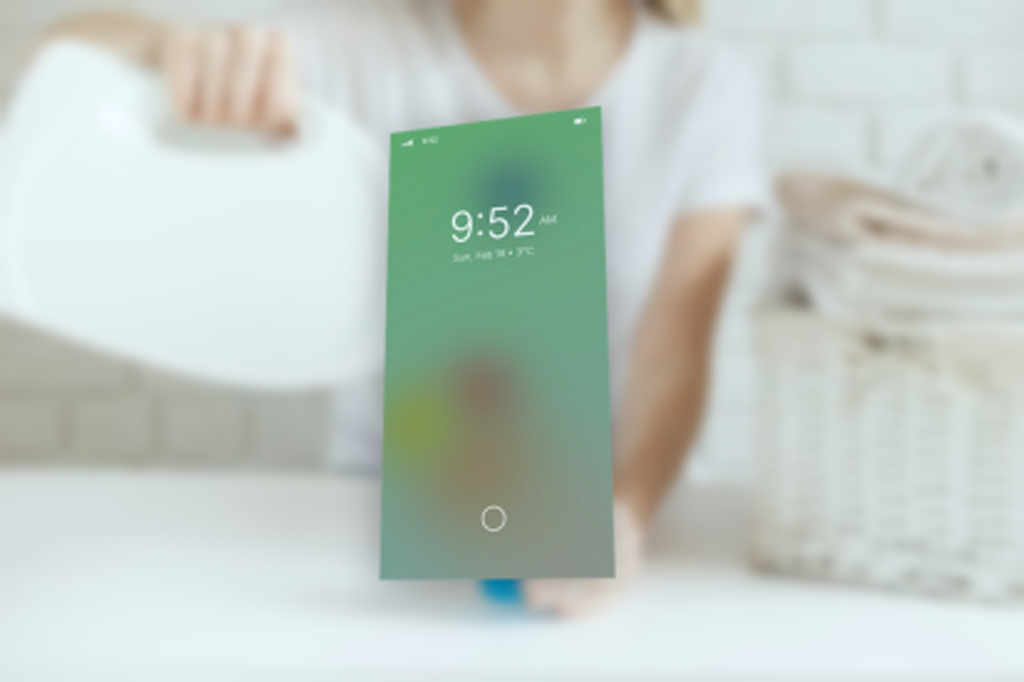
9:52
